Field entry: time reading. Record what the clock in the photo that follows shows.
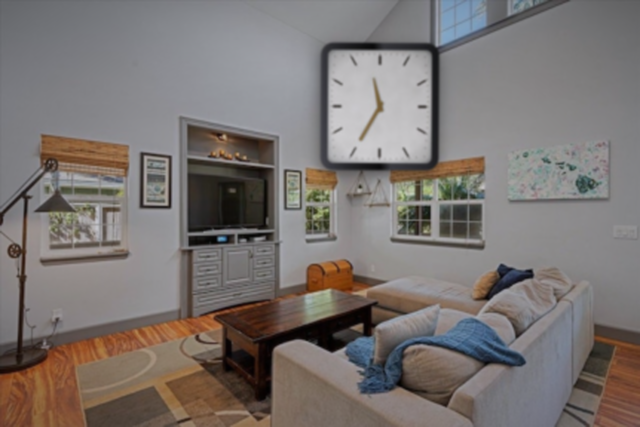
11:35
